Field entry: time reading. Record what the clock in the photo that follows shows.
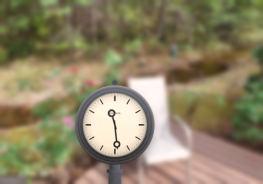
11:29
